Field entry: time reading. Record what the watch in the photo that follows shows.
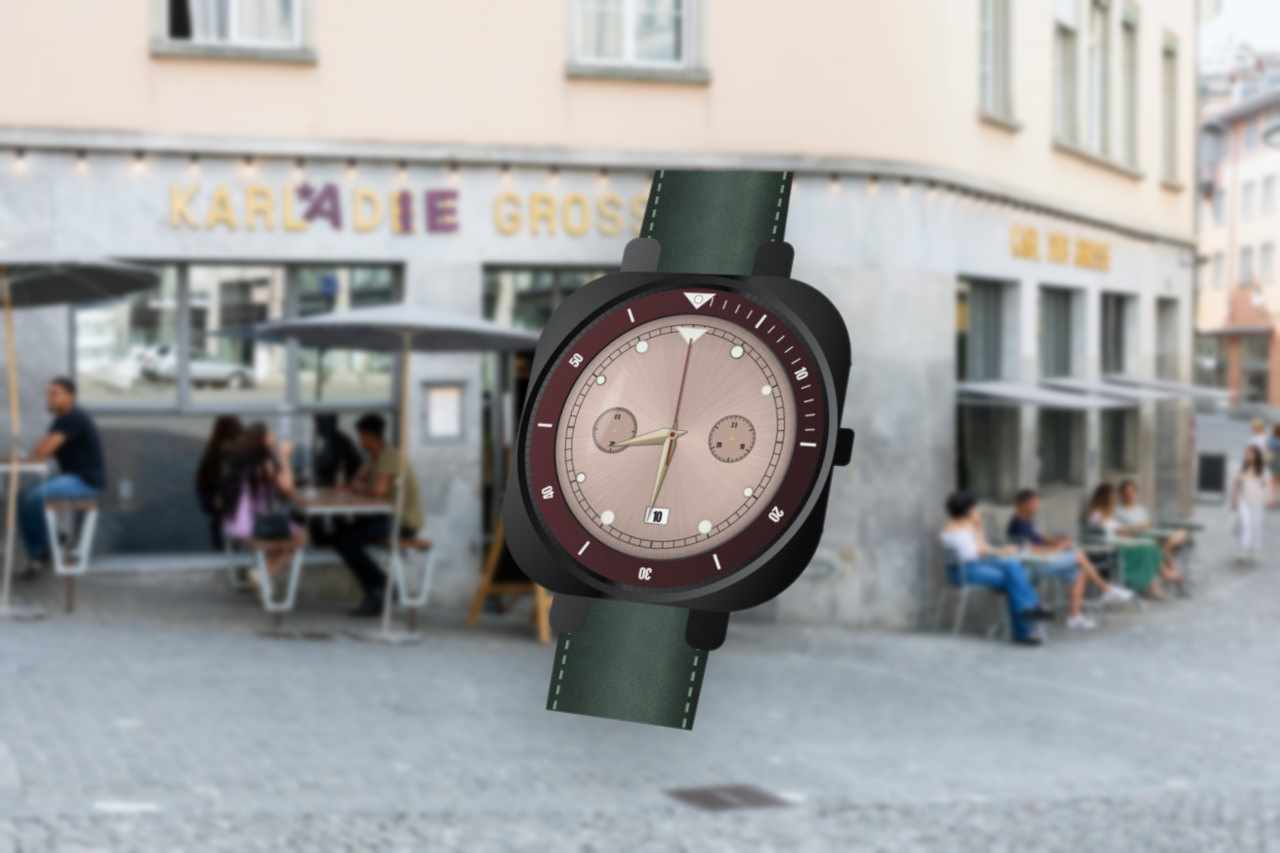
8:31
